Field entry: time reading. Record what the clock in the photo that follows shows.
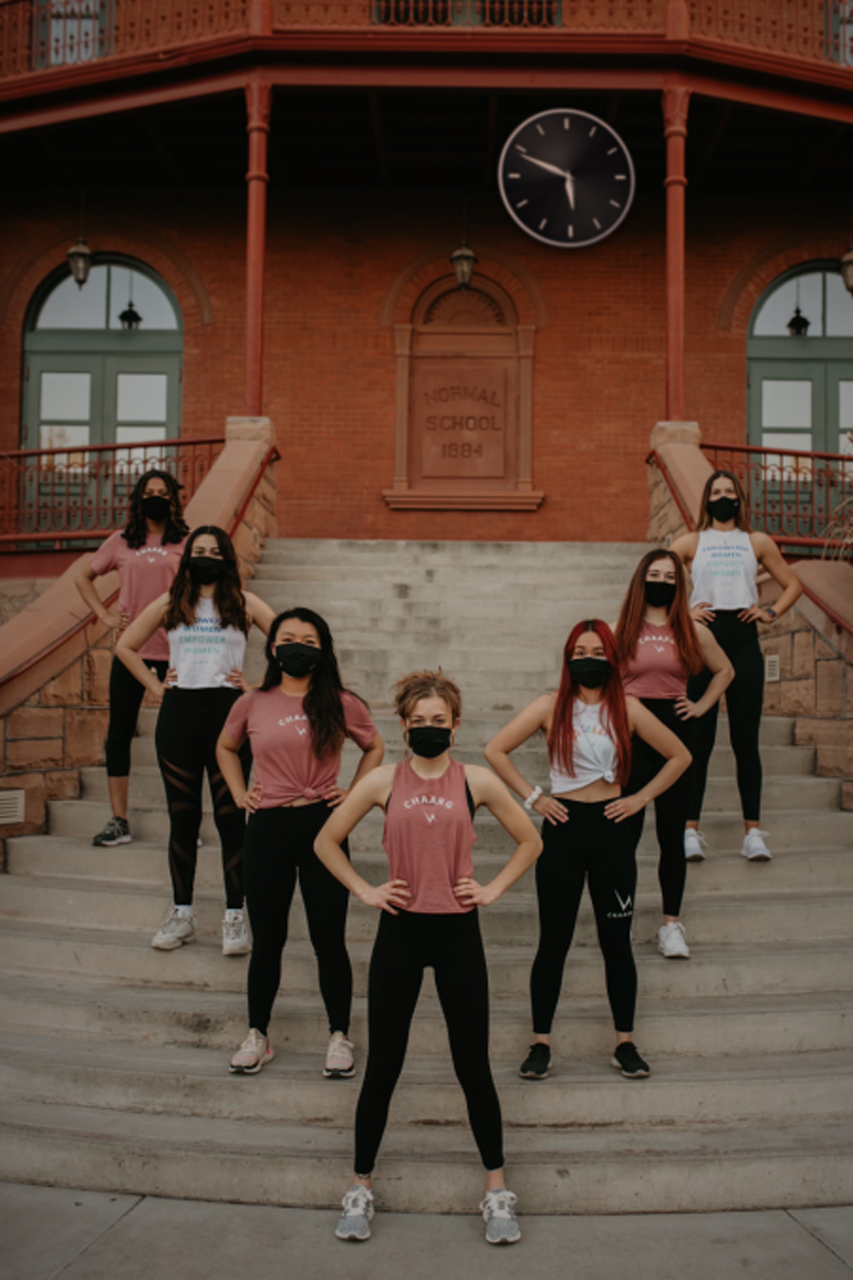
5:49
